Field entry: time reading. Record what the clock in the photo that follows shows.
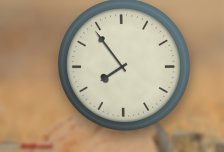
7:54
